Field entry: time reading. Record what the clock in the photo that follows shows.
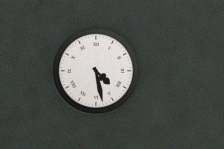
4:28
